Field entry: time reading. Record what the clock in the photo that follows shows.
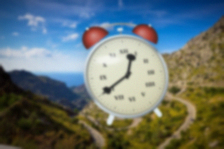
12:40
